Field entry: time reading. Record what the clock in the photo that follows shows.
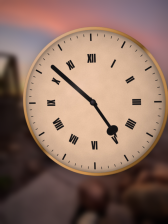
4:52
